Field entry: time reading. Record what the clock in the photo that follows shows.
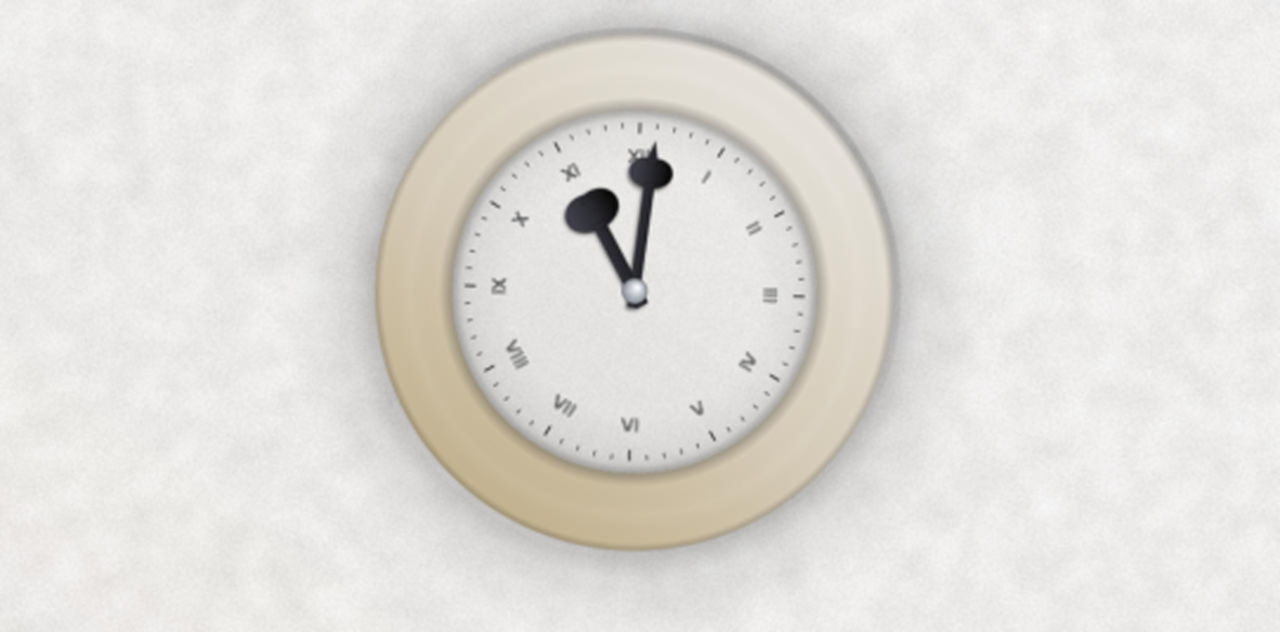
11:01
